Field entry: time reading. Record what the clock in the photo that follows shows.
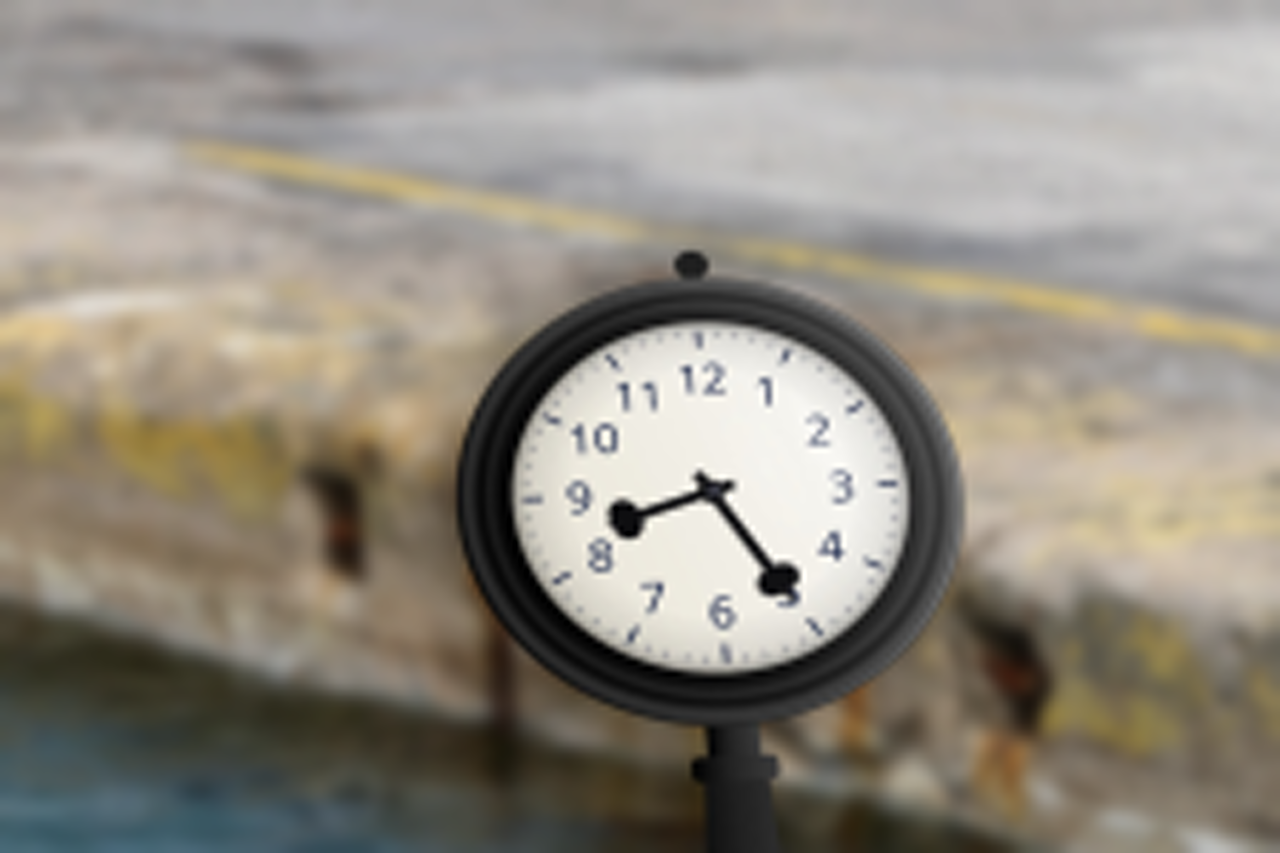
8:25
